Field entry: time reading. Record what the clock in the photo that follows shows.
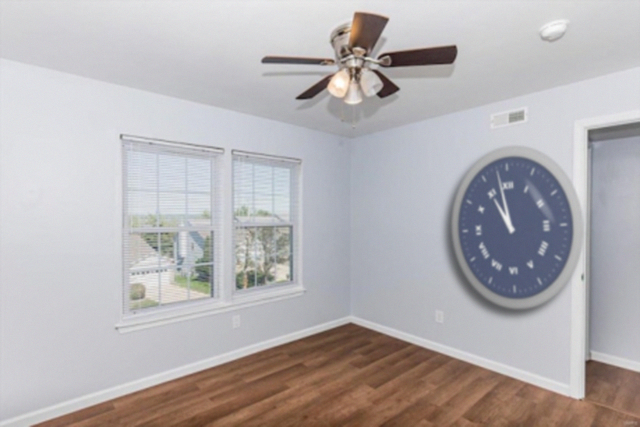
10:58
